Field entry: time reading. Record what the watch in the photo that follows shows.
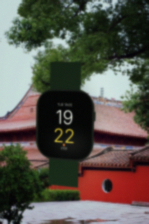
19:22
